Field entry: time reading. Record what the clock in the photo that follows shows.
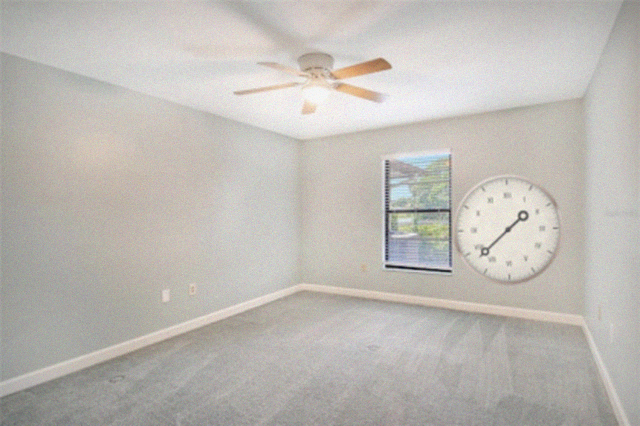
1:38
